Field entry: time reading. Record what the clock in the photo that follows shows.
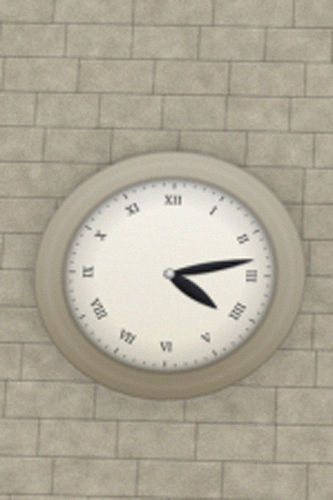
4:13
